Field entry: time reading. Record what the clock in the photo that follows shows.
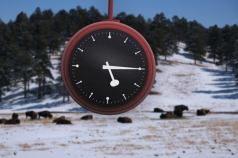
5:15
